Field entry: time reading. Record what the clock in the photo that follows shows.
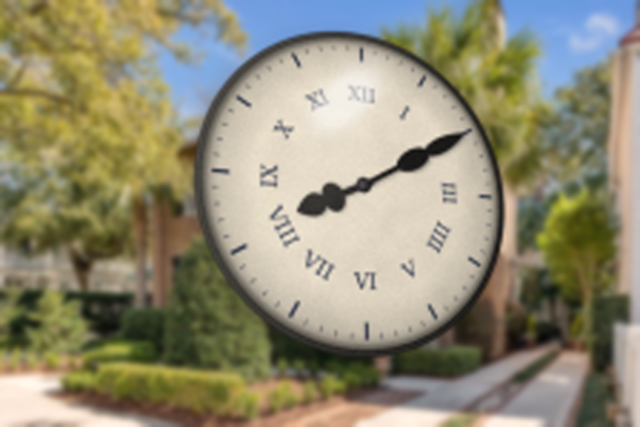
8:10
